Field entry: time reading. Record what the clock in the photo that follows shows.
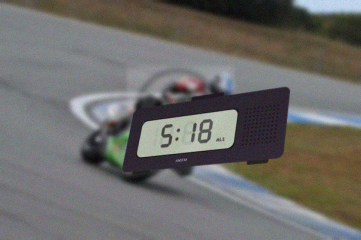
5:18
